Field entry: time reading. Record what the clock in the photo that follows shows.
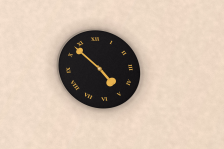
4:53
